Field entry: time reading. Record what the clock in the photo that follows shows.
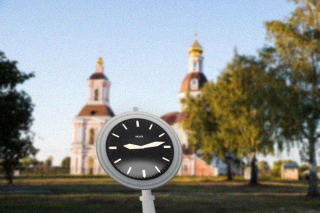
9:13
